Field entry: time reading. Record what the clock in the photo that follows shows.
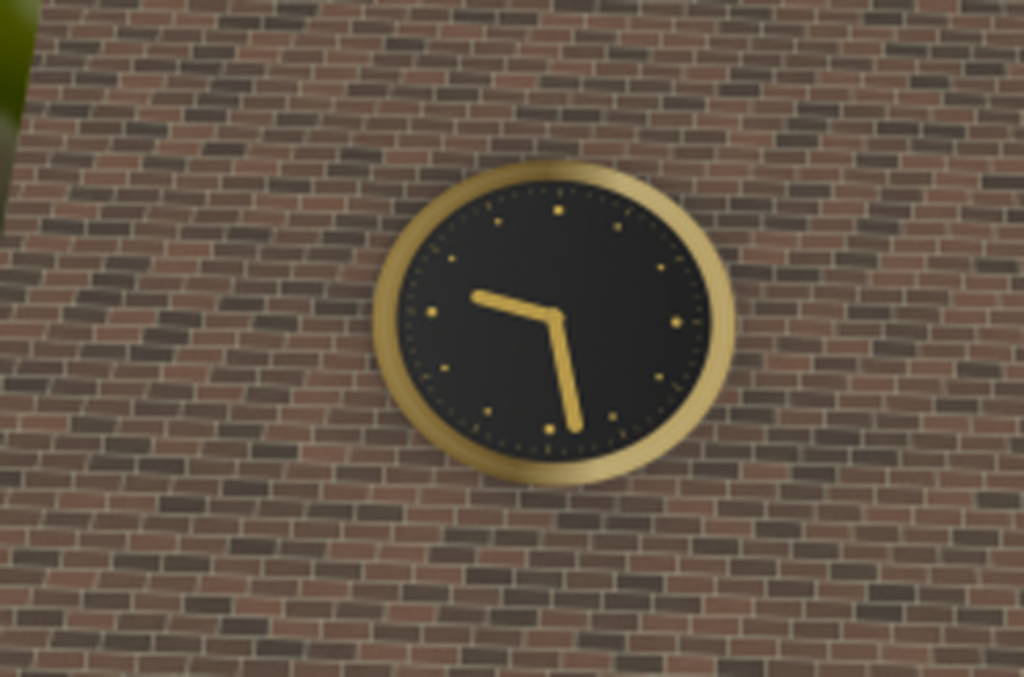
9:28
